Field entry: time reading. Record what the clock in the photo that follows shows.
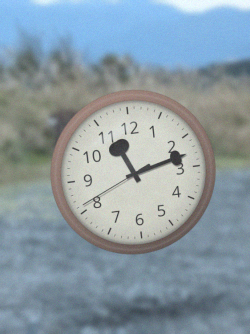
11:12:41
